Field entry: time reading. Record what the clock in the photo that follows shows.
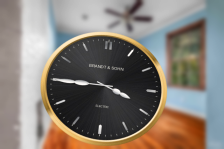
3:45
